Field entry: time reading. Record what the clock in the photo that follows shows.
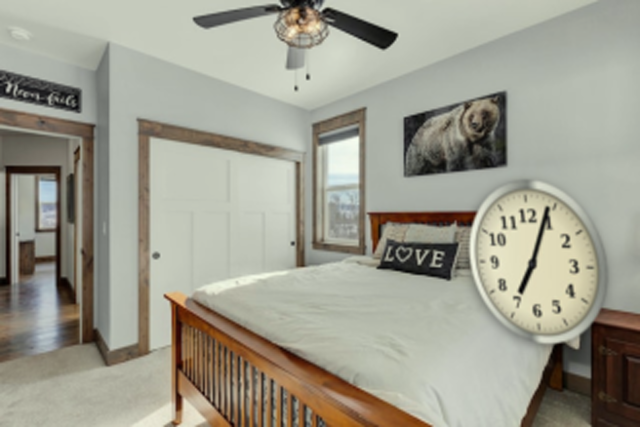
7:04
